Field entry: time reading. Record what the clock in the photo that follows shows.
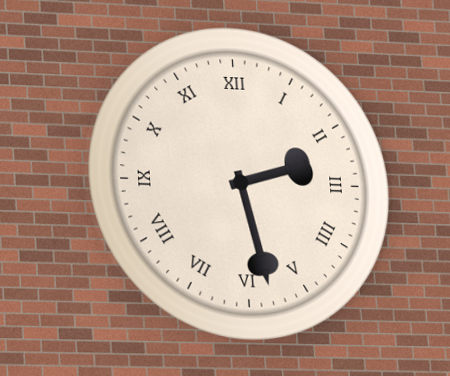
2:28
